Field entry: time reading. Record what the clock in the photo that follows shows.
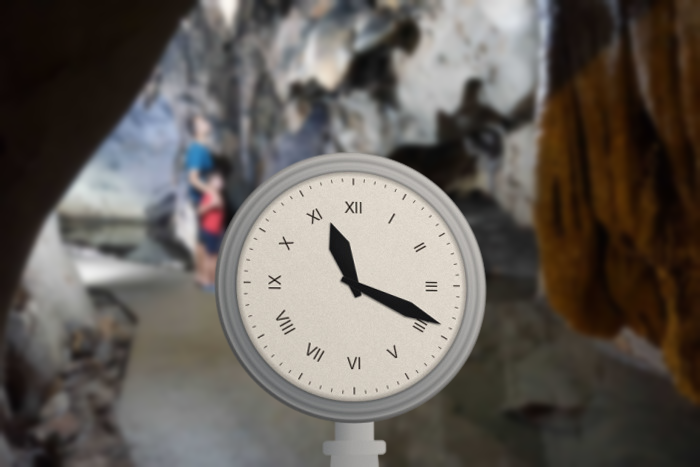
11:19
